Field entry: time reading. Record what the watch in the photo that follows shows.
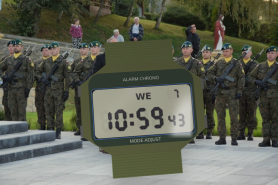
10:59:43
